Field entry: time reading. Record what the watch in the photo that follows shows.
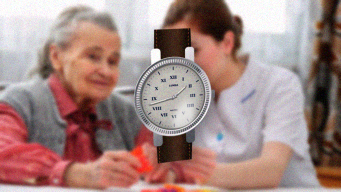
1:43
